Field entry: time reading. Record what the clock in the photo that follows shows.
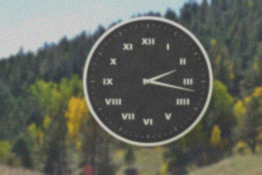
2:17
